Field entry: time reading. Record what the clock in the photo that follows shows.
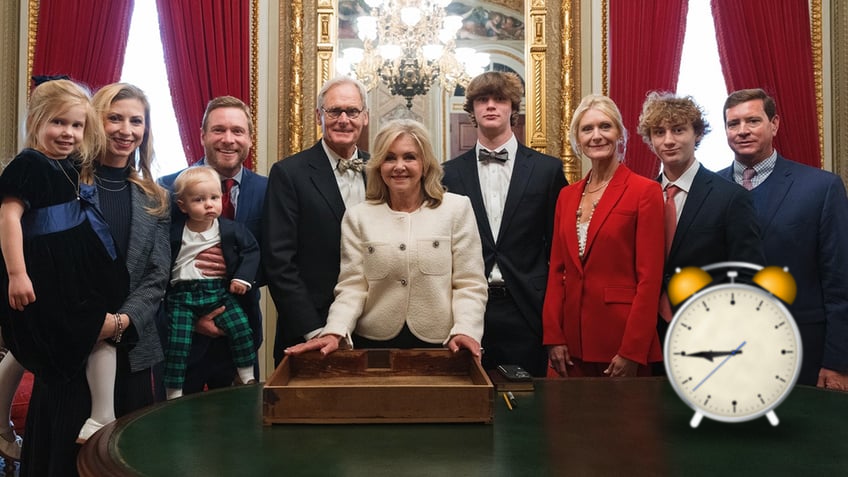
8:44:38
